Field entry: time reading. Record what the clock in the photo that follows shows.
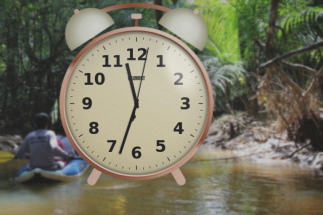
11:33:02
